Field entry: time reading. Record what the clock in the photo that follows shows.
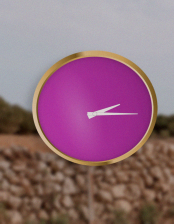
2:15
